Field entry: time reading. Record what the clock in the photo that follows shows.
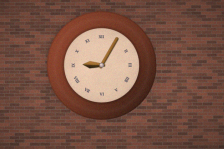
9:05
